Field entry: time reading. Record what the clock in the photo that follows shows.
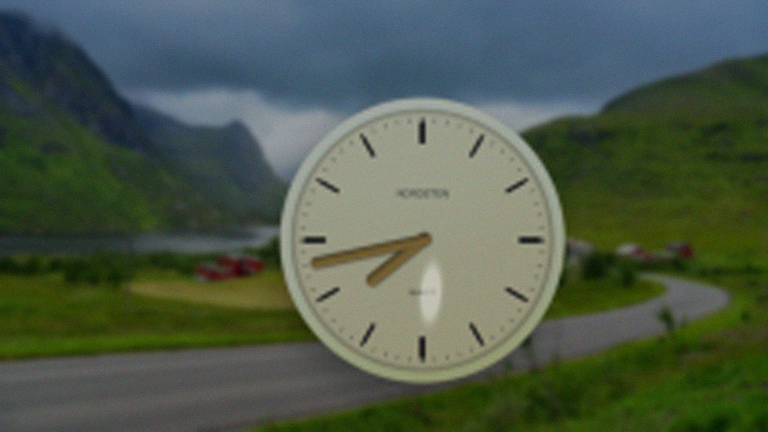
7:43
